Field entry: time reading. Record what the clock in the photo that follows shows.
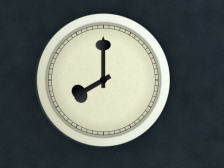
8:00
